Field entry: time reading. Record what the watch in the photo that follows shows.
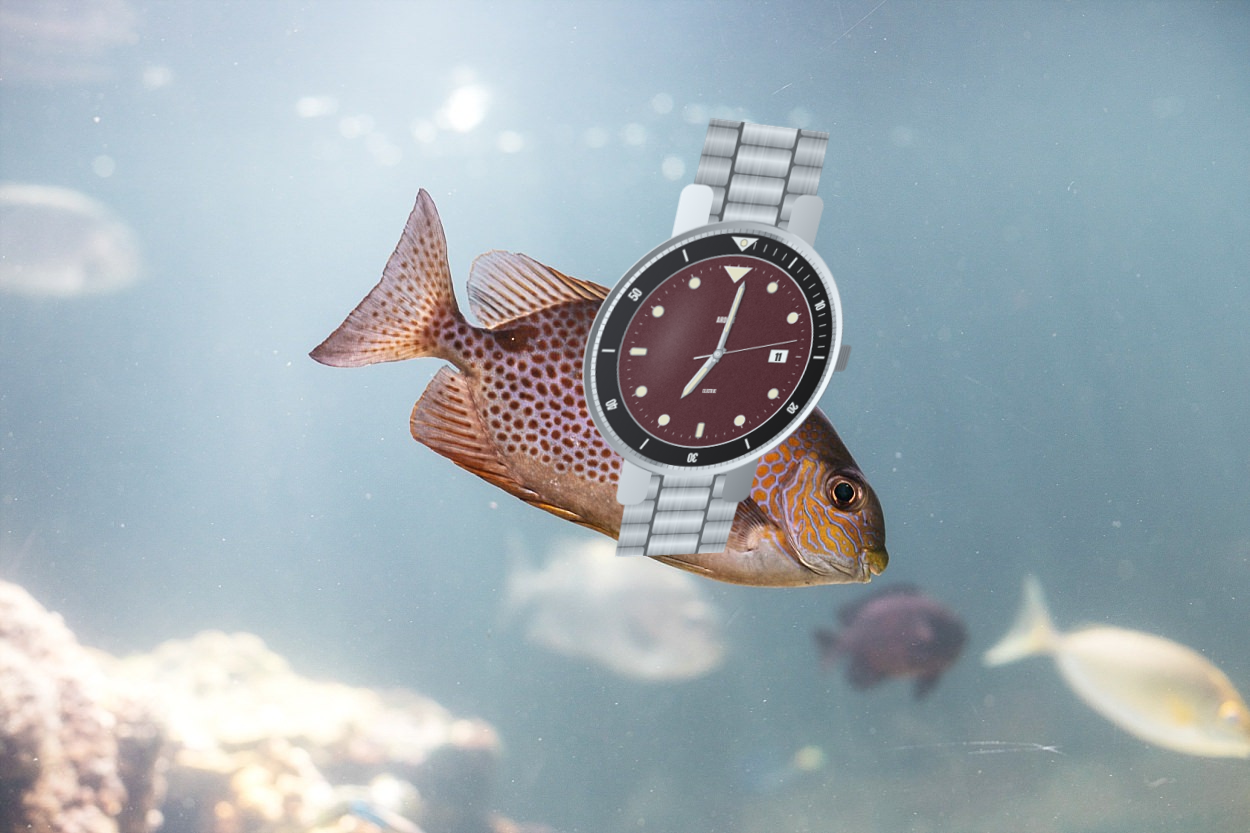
7:01:13
